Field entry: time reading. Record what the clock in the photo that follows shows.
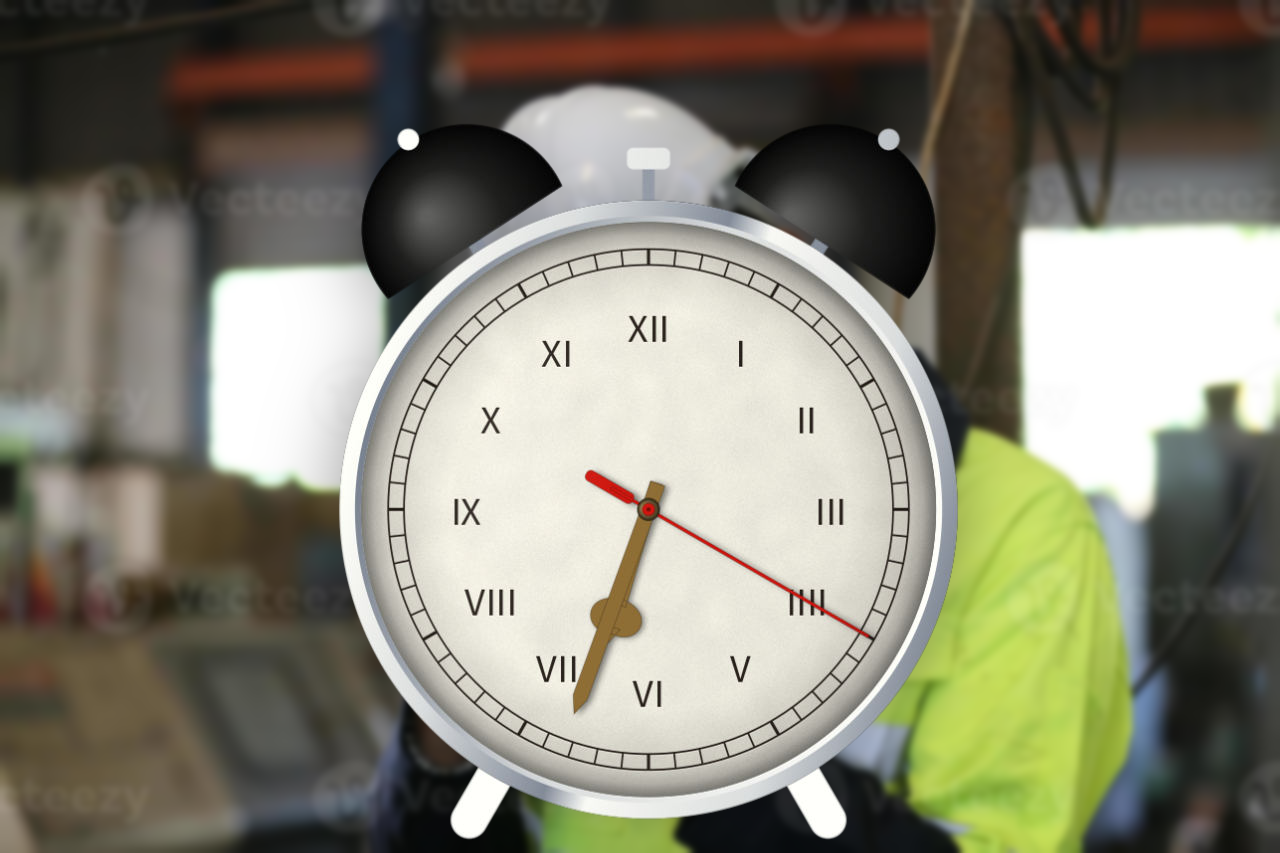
6:33:20
